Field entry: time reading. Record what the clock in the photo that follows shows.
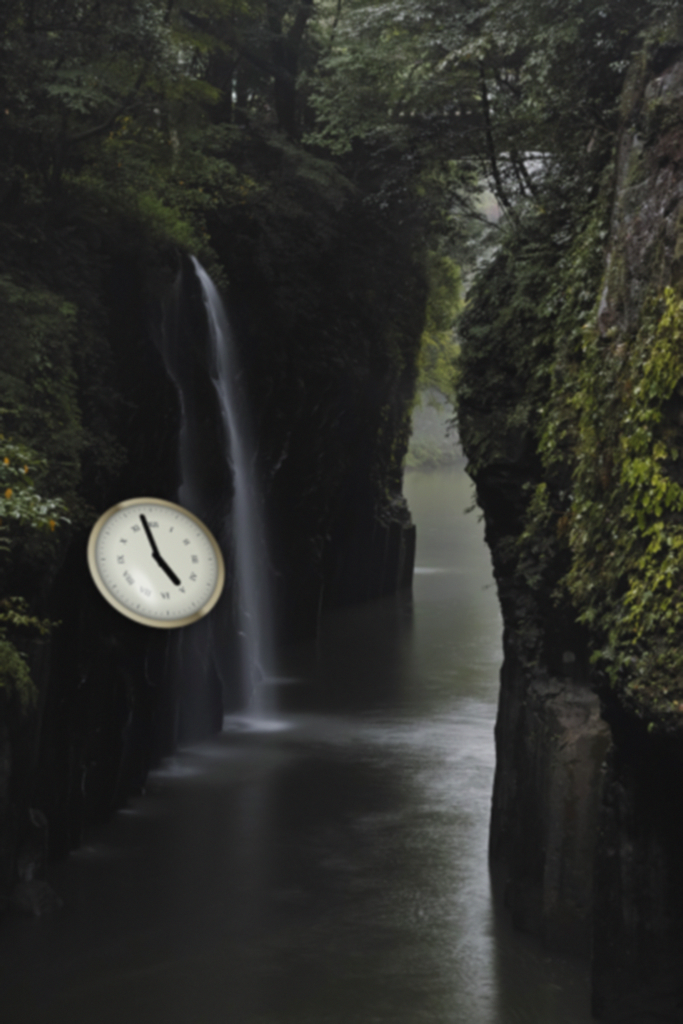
4:58
